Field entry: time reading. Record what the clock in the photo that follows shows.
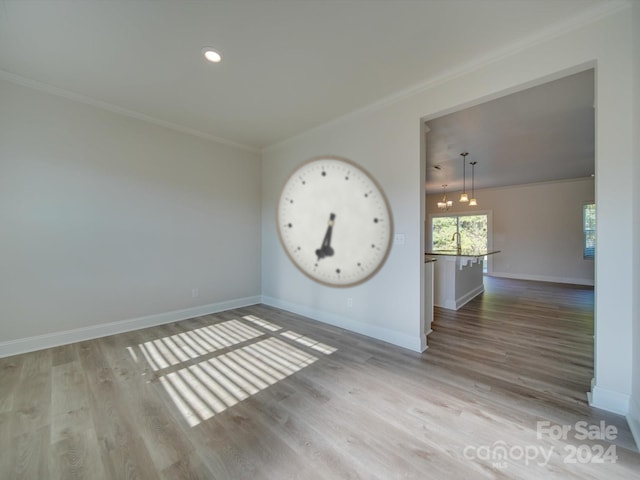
6:35
